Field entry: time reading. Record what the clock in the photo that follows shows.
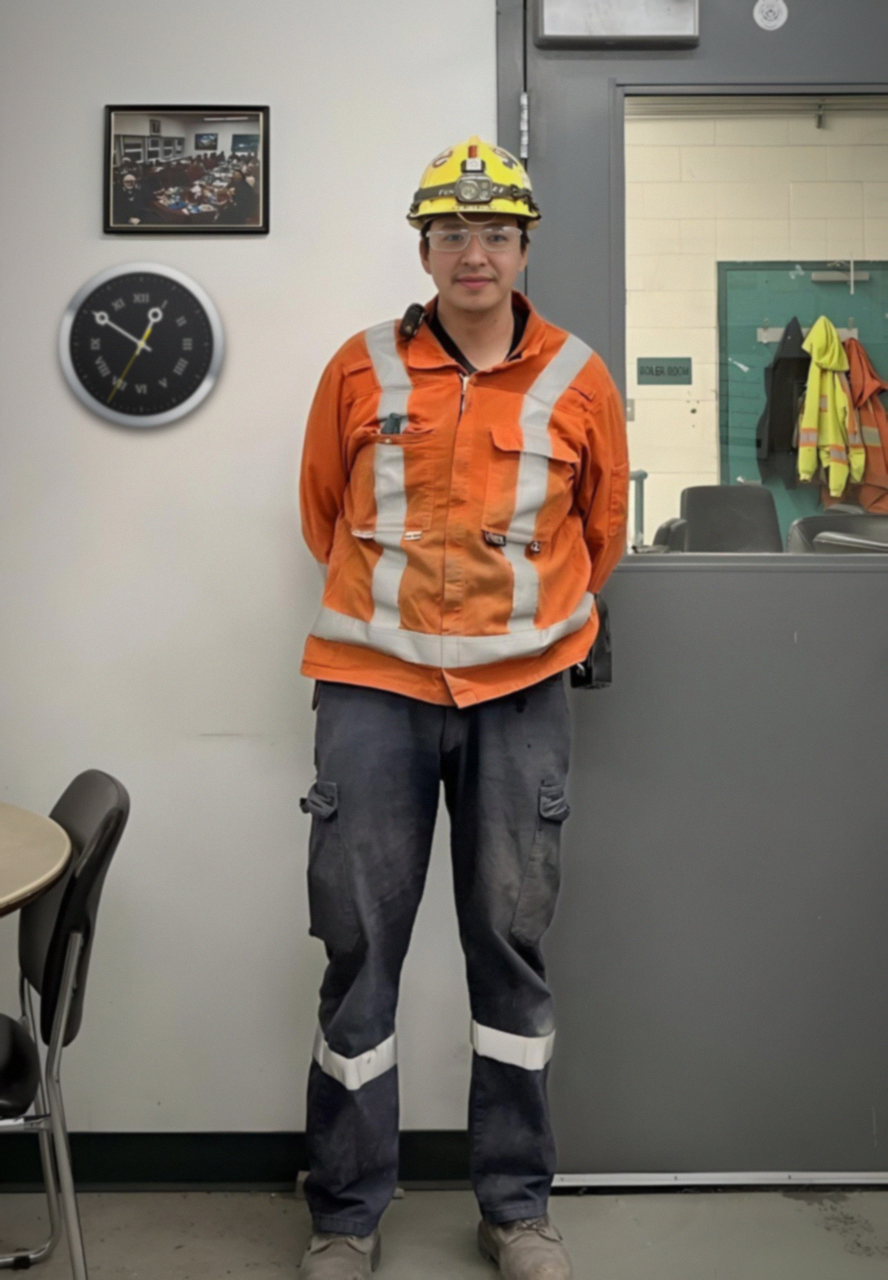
12:50:35
